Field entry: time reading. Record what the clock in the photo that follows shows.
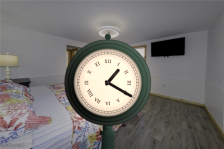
1:20
